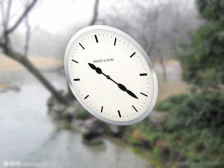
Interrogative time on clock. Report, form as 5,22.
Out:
10,22
